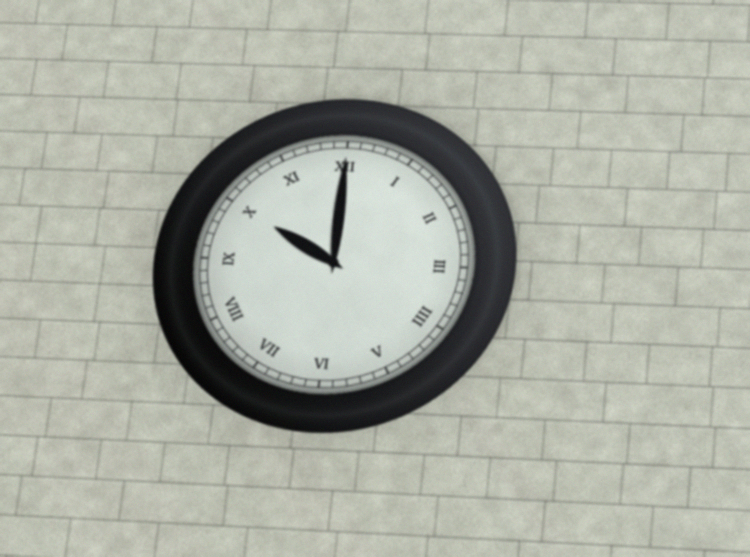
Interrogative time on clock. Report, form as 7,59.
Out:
10,00
